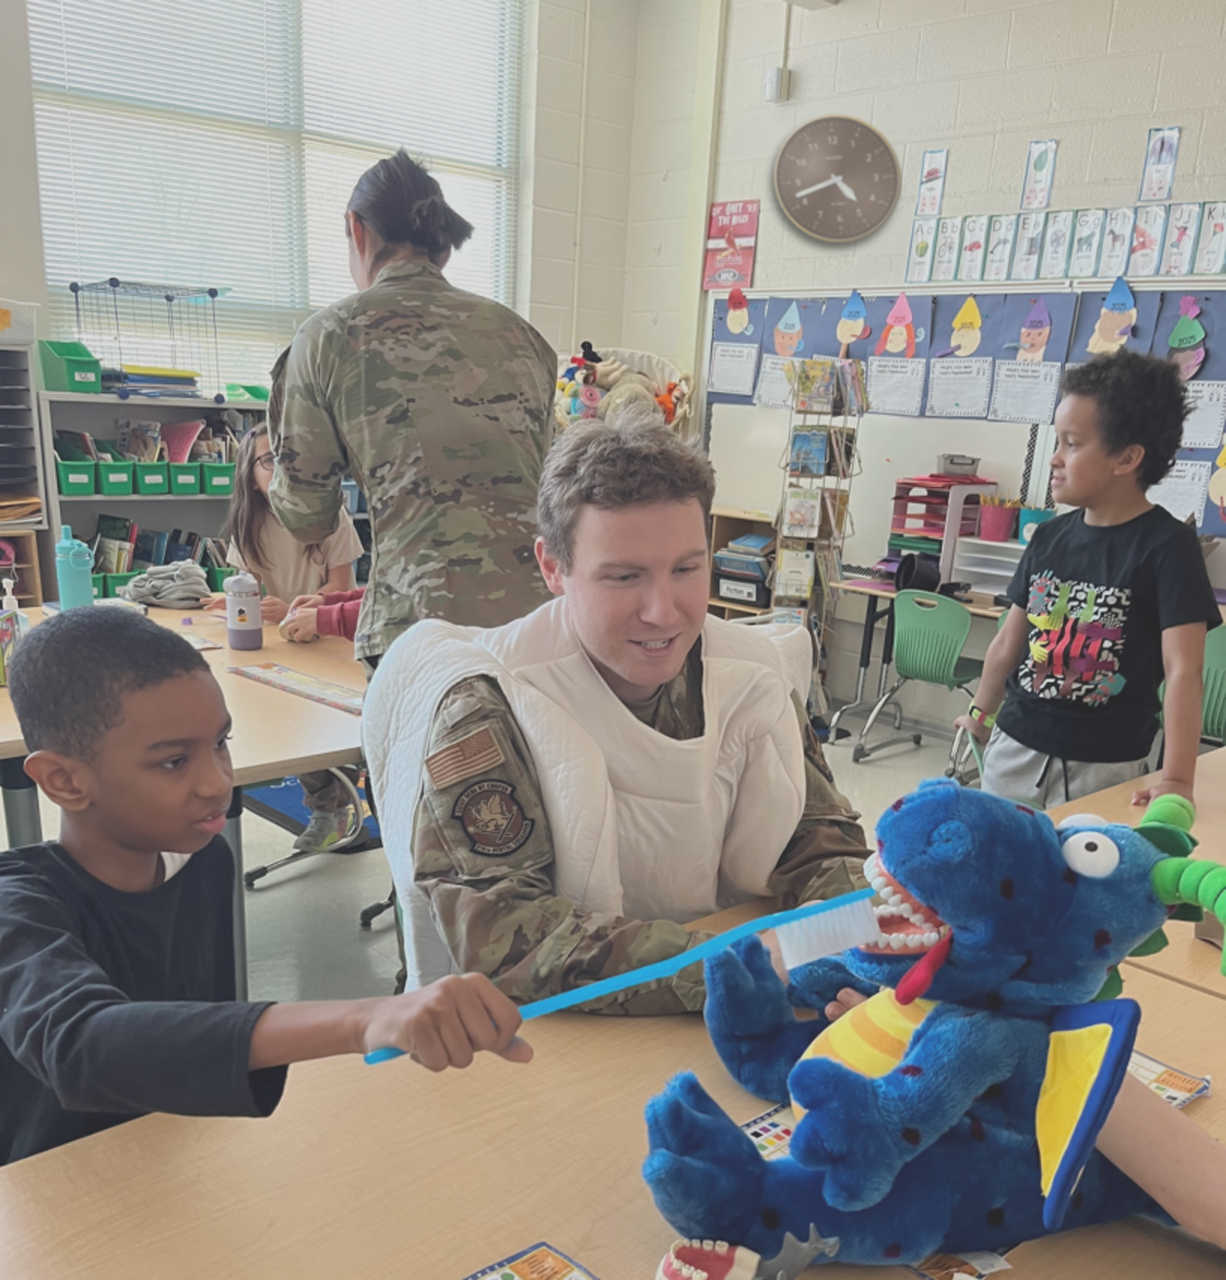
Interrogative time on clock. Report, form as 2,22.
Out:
4,42
